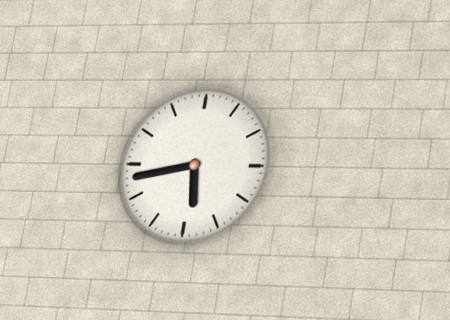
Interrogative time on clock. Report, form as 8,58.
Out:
5,43
